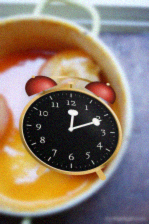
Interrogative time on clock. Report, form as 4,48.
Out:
12,11
